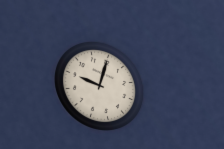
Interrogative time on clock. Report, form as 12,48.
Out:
9,00
